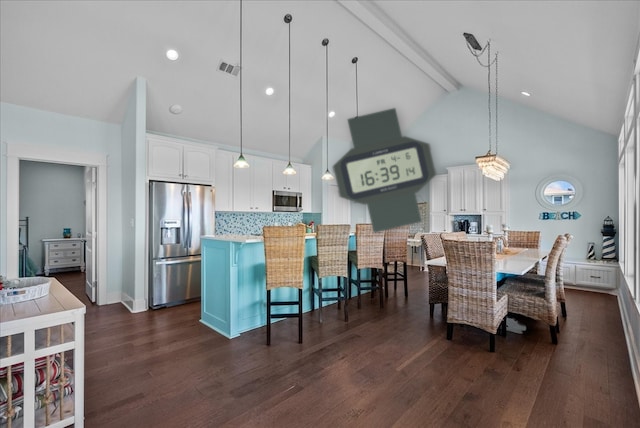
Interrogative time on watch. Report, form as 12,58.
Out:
16,39
